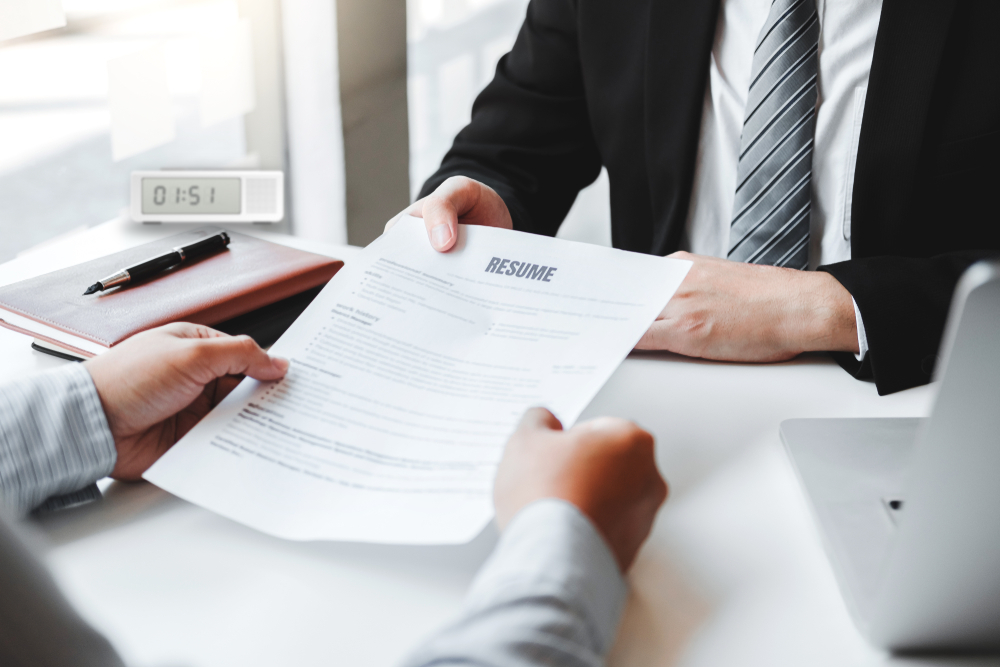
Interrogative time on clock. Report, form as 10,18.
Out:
1,51
